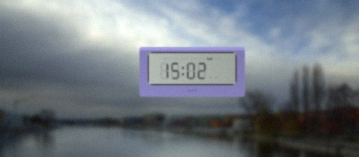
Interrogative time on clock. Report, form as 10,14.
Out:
15,02
